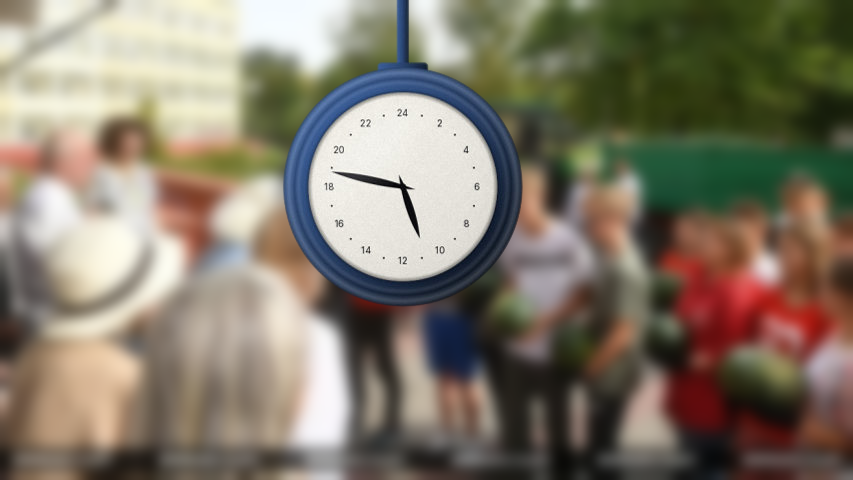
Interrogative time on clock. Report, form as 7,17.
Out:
10,47
